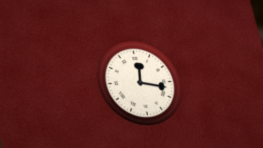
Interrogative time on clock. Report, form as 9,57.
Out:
12,17
